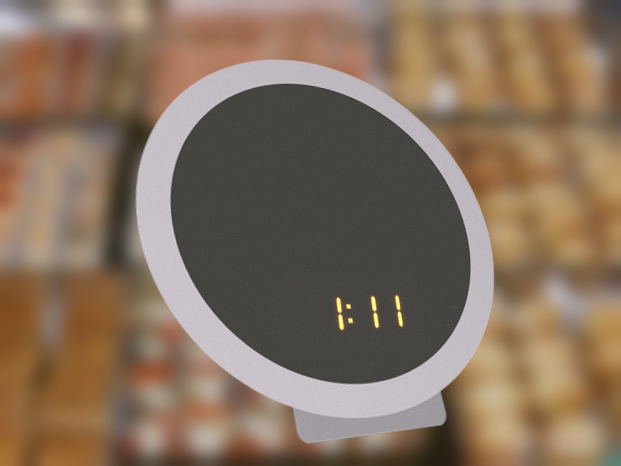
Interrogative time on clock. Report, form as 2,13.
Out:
1,11
